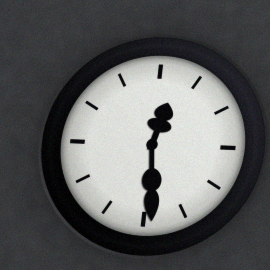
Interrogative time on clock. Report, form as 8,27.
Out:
12,29
